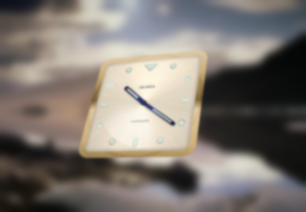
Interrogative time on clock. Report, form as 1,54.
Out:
10,21
